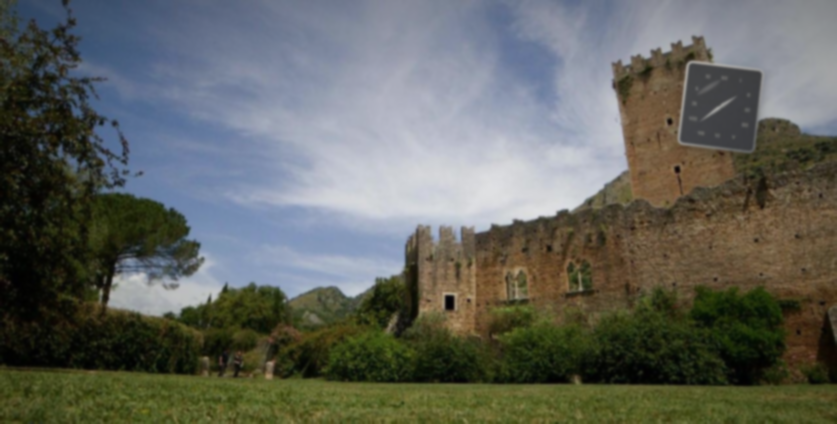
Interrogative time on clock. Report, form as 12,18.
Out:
1,38
